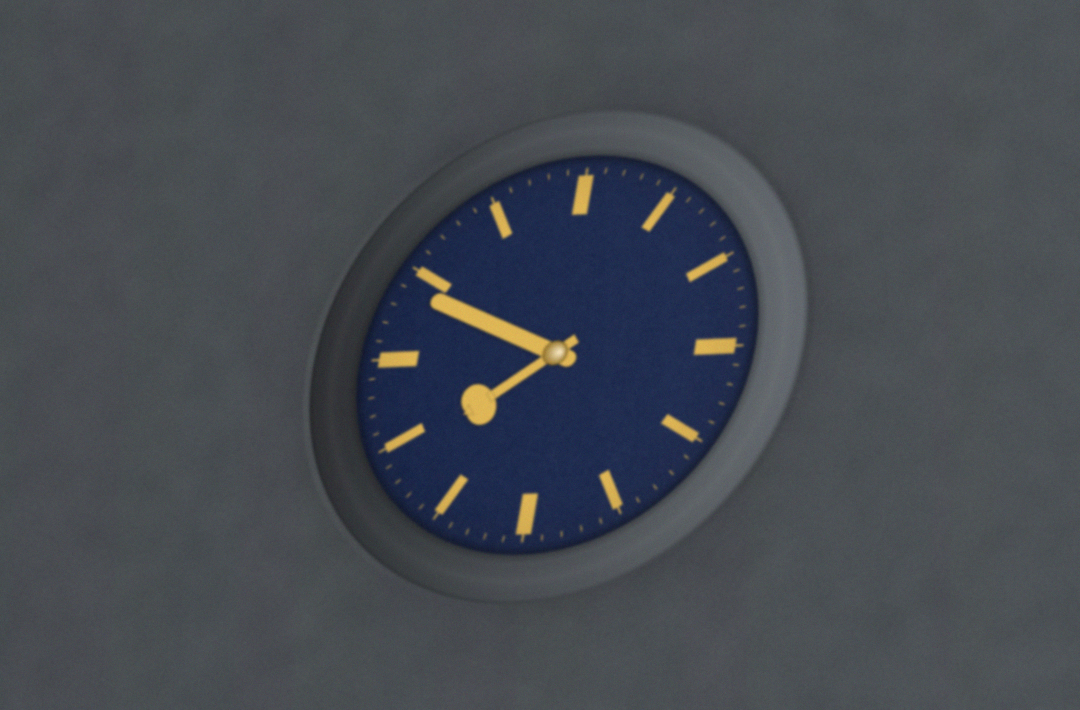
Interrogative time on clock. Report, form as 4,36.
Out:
7,49
